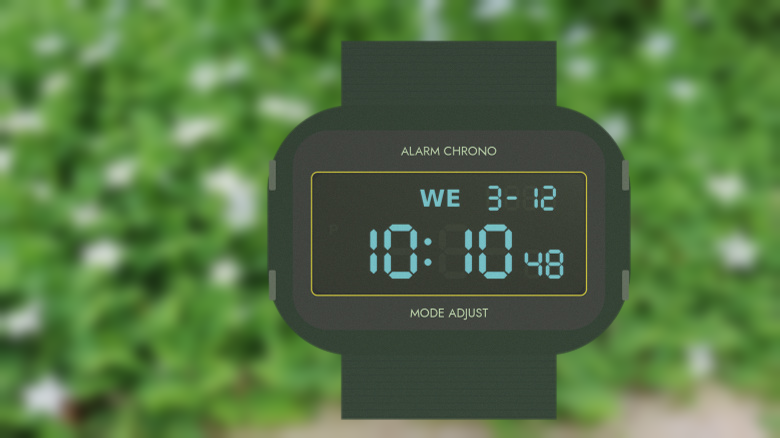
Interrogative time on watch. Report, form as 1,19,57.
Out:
10,10,48
